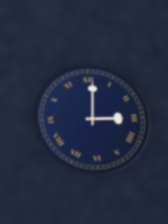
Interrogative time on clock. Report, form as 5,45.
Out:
3,01
